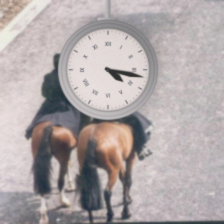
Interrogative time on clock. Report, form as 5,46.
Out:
4,17
